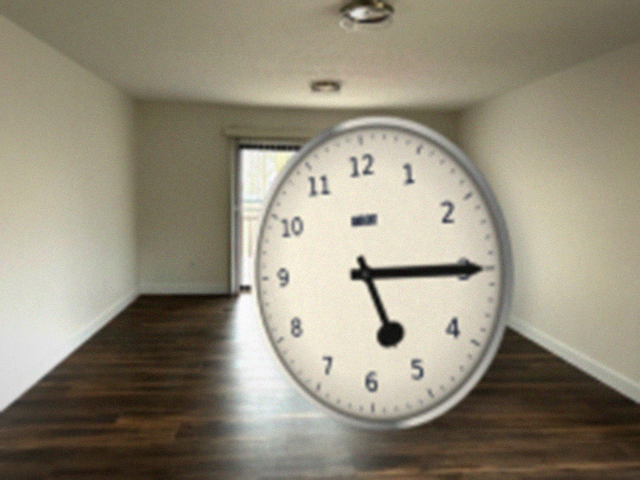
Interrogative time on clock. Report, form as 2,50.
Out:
5,15
